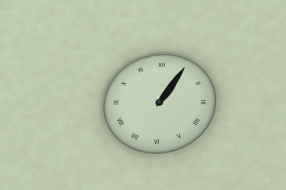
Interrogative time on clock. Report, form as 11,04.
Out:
1,05
